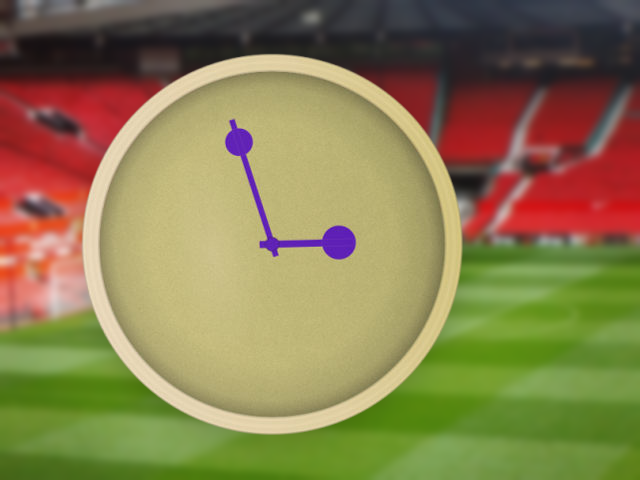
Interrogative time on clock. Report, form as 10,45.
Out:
2,57
